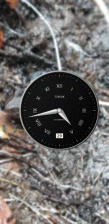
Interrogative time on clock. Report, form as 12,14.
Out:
4,43
